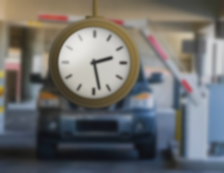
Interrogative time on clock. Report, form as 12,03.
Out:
2,28
